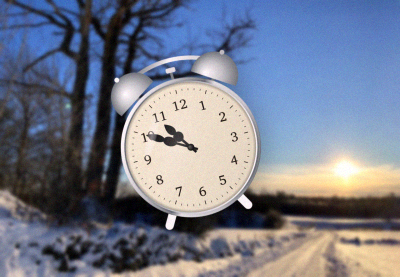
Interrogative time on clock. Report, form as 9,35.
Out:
10,50
